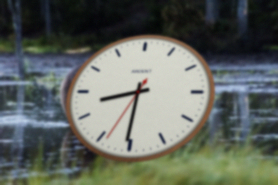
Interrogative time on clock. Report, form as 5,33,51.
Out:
8,30,34
